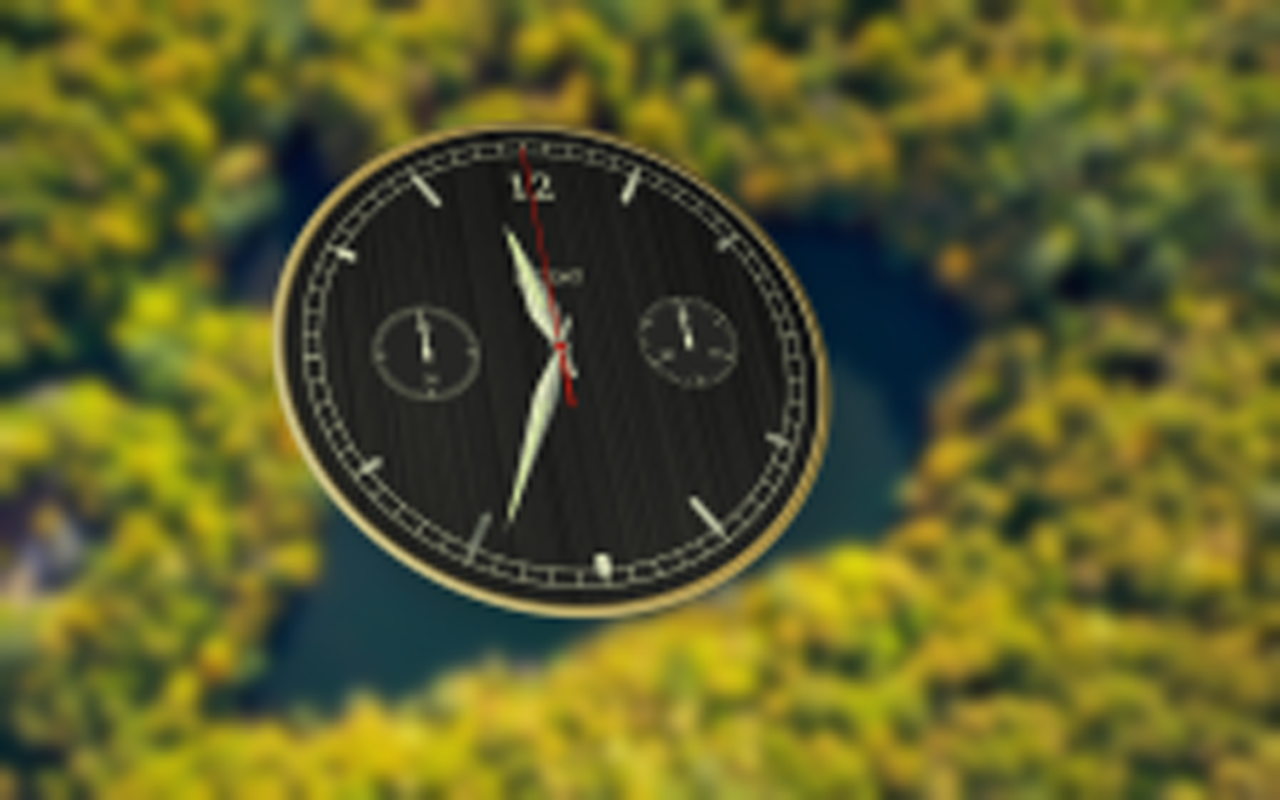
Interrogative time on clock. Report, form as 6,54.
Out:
11,34
